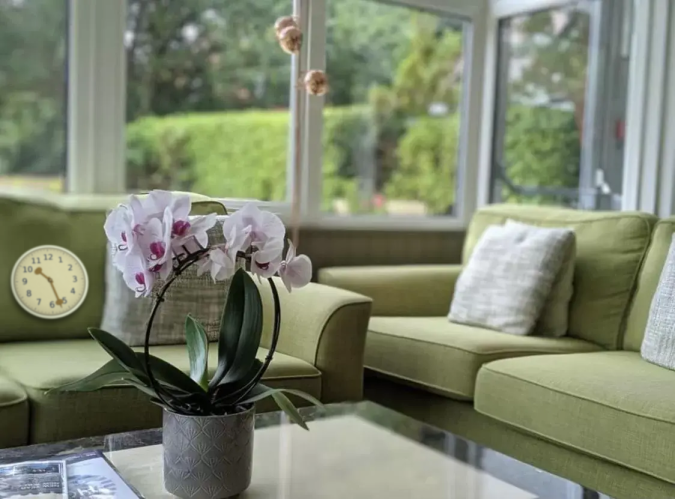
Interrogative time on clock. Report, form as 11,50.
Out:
10,27
